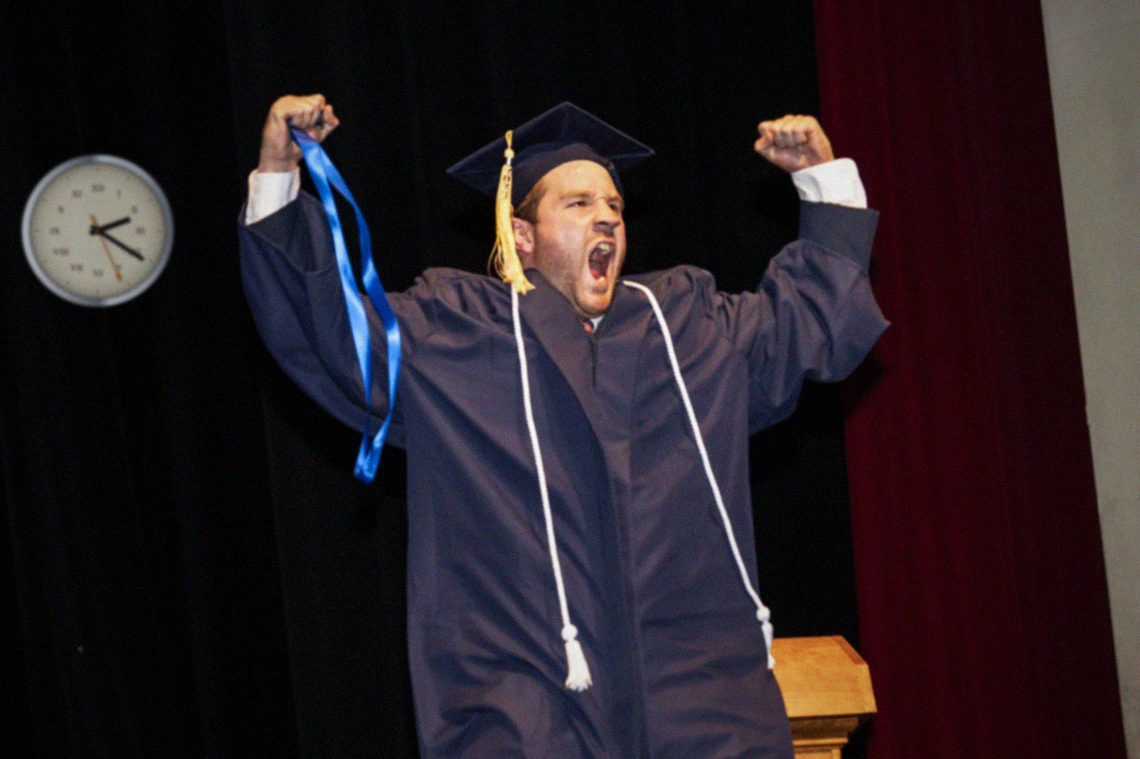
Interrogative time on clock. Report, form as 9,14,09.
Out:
2,20,26
